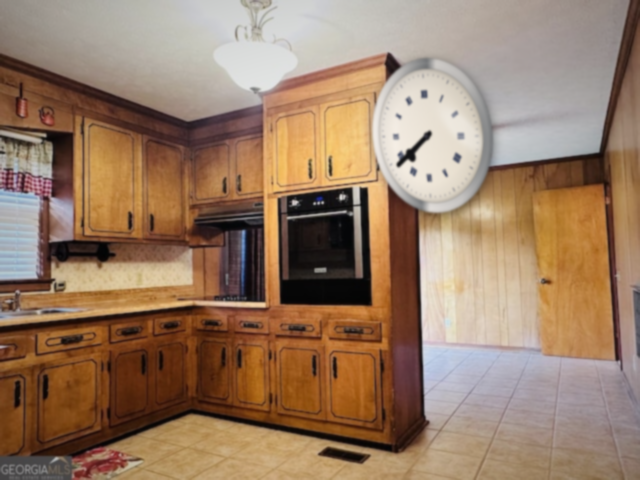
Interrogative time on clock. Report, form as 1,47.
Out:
7,39
